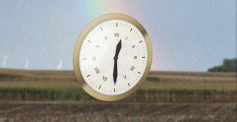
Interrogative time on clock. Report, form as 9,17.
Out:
12,30
